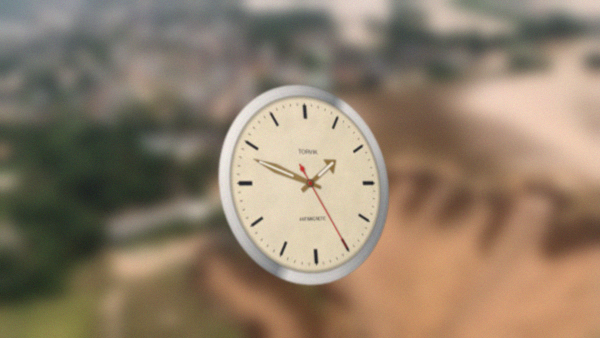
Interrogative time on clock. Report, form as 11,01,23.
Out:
1,48,25
